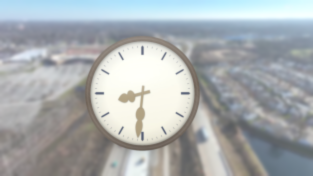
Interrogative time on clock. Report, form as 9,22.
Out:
8,31
